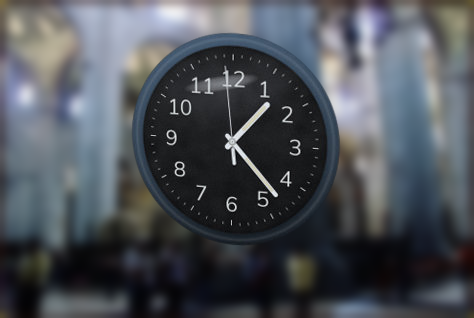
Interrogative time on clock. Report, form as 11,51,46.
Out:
1,22,59
